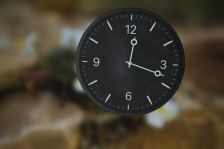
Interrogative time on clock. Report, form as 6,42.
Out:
12,18
